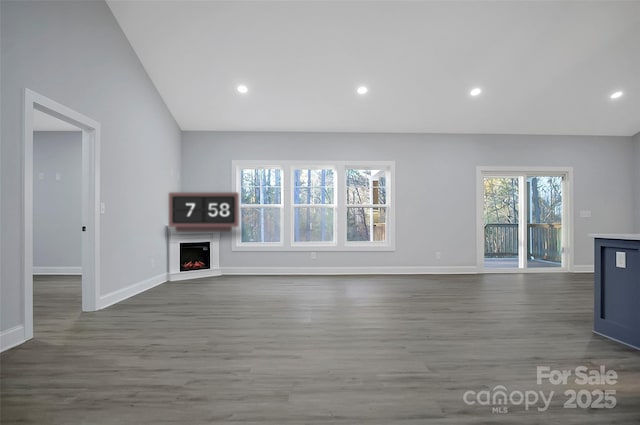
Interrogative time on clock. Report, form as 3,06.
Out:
7,58
